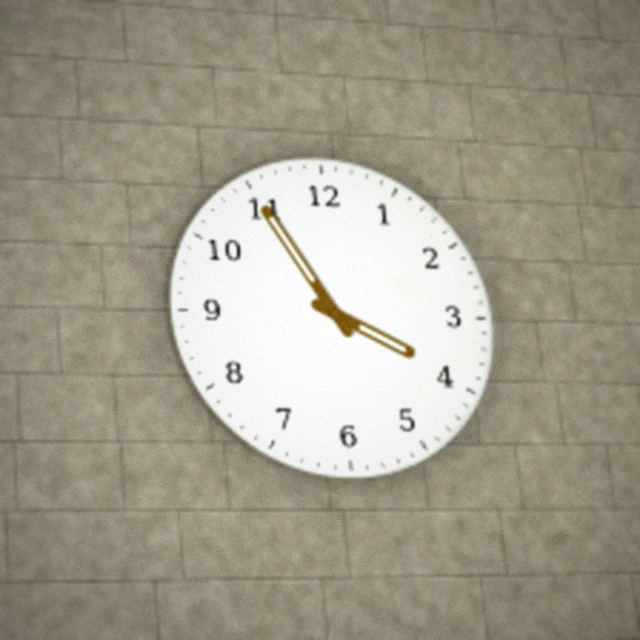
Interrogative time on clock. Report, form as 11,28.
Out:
3,55
